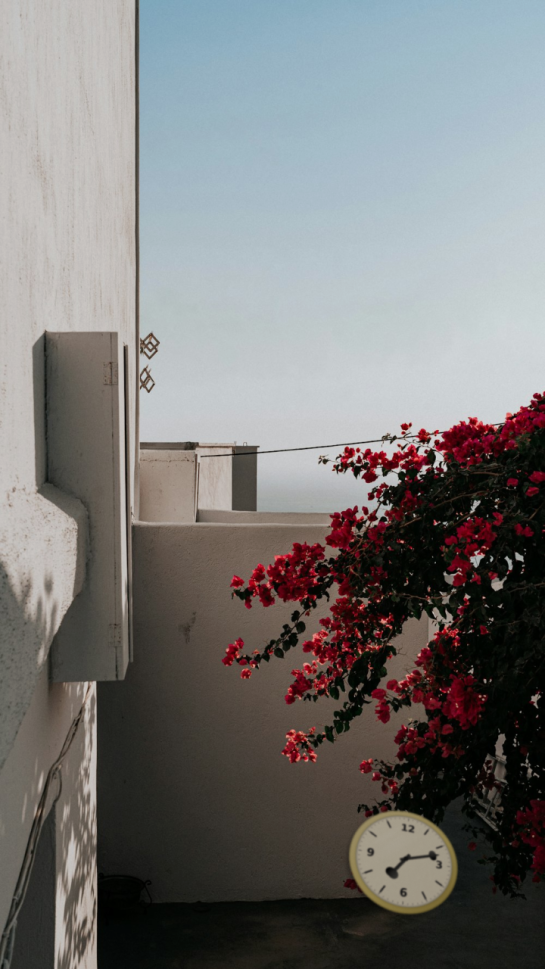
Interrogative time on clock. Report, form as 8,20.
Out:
7,12
